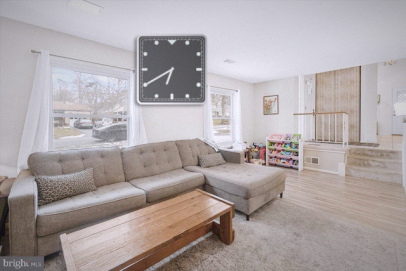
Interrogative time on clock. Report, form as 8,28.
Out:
6,40
